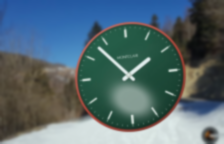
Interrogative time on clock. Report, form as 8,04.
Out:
1,53
